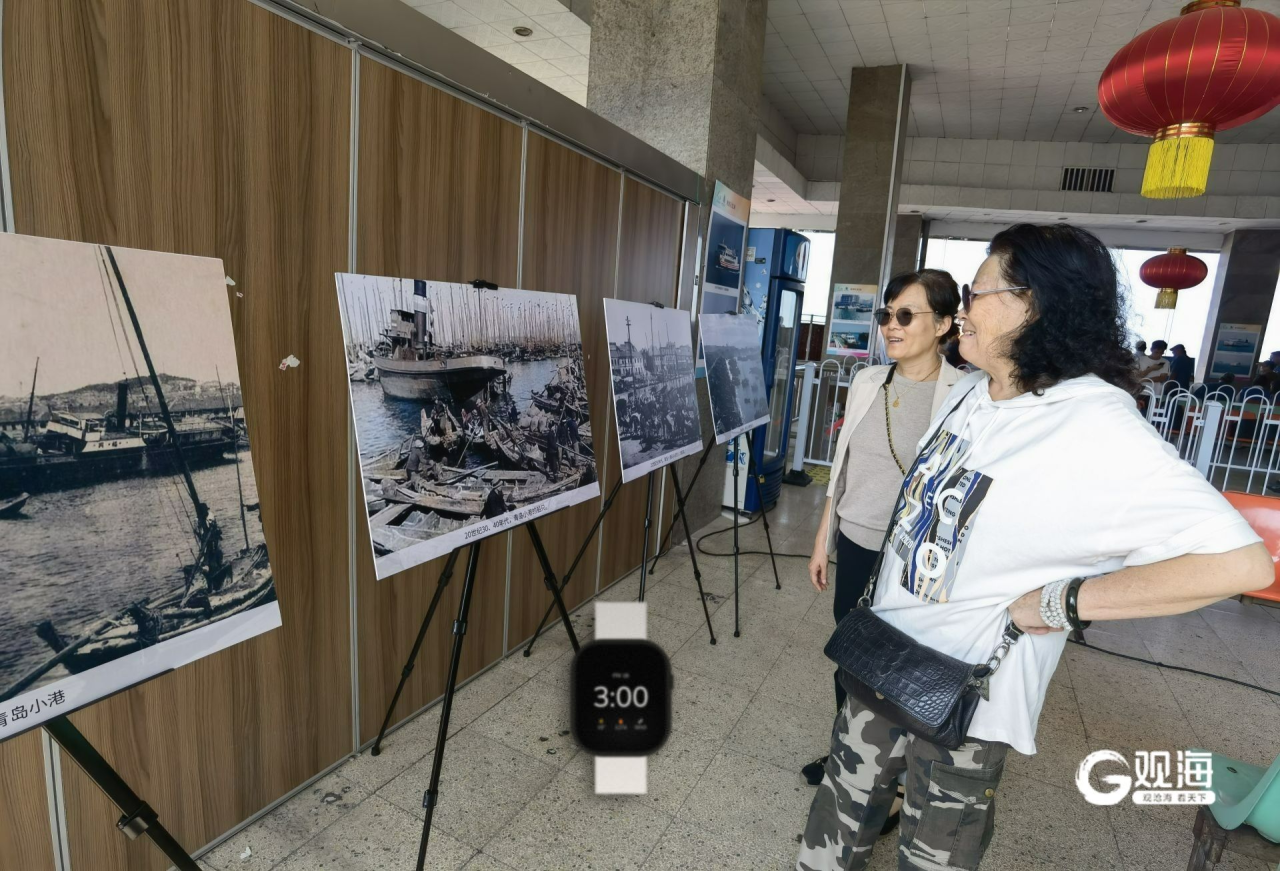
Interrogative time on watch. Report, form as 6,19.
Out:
3,00
